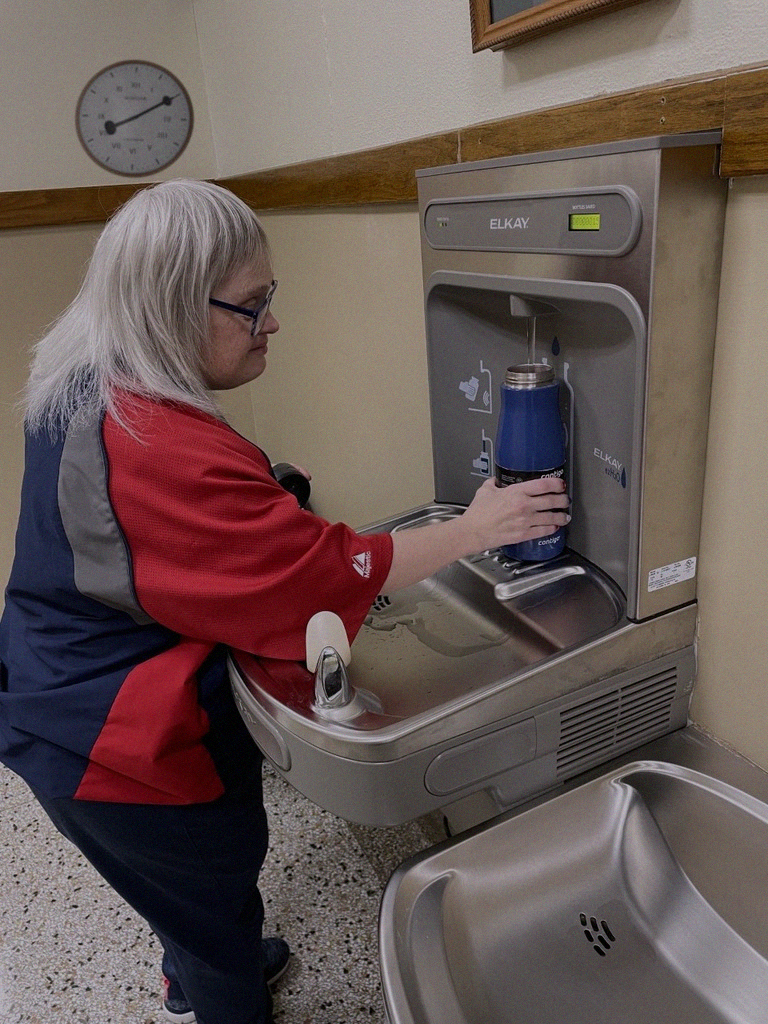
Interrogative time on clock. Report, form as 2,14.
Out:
8,10
